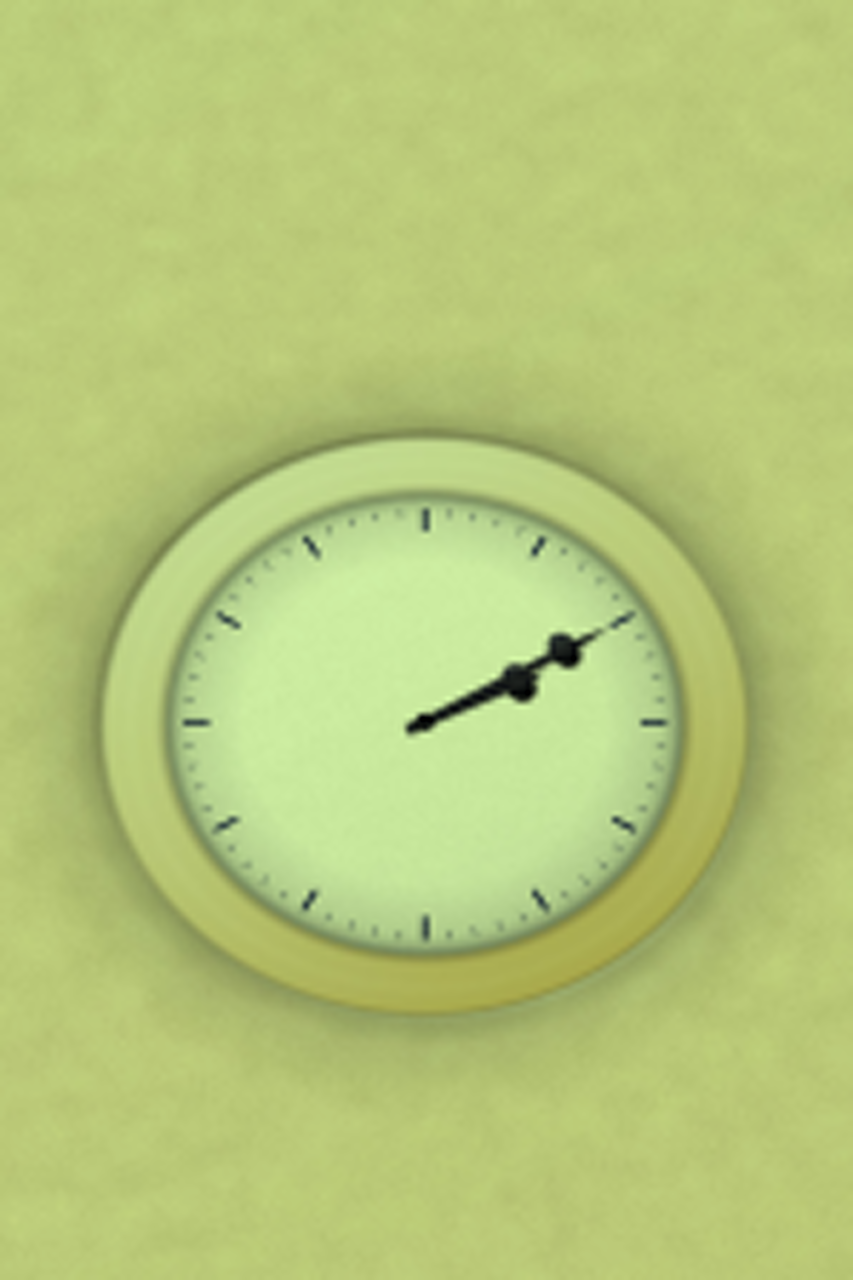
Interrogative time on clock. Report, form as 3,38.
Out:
2,10
